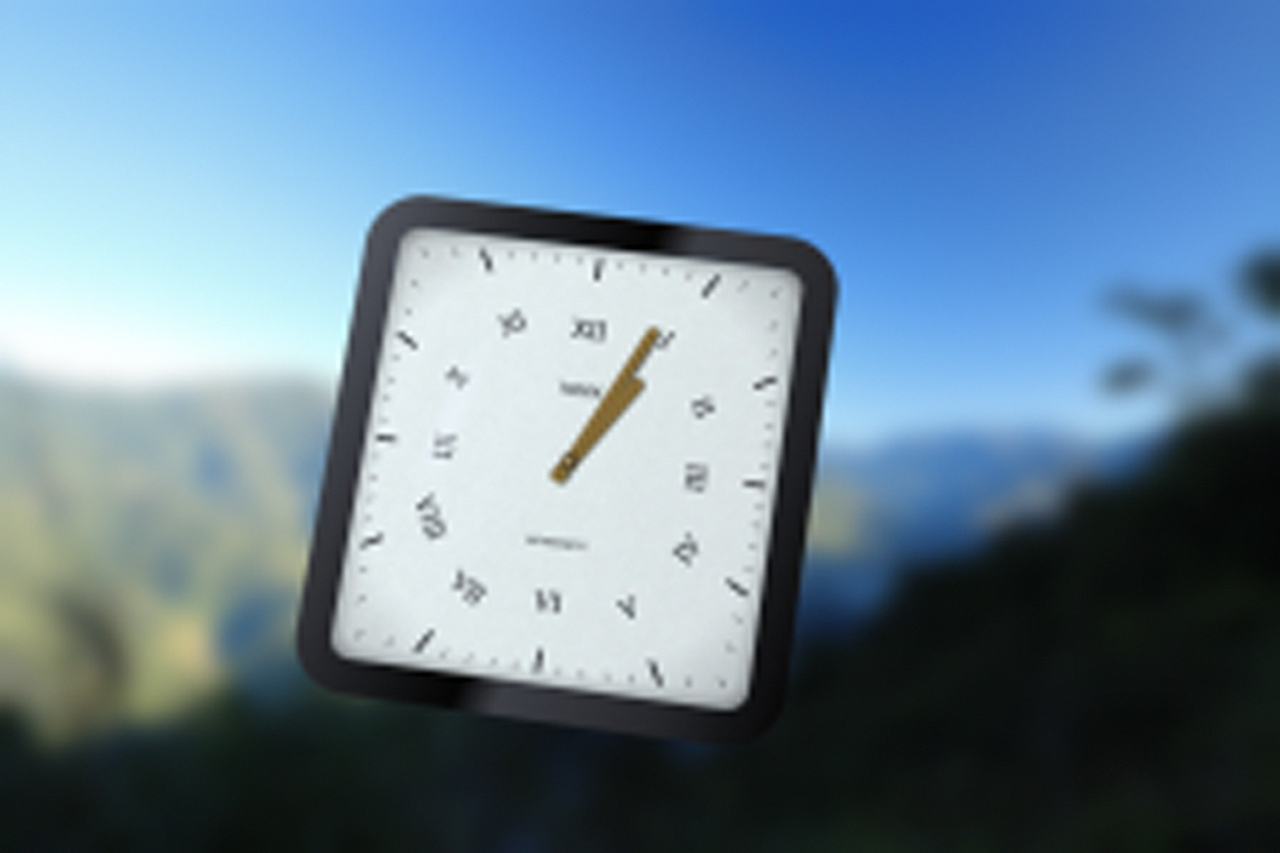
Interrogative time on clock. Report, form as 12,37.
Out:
1,04
